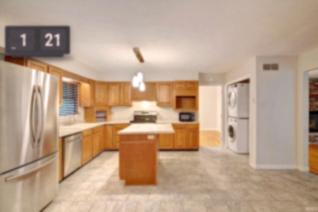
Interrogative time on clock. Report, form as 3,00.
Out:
1,21
